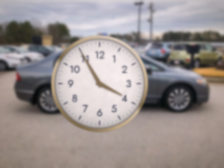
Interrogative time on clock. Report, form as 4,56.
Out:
3,55
